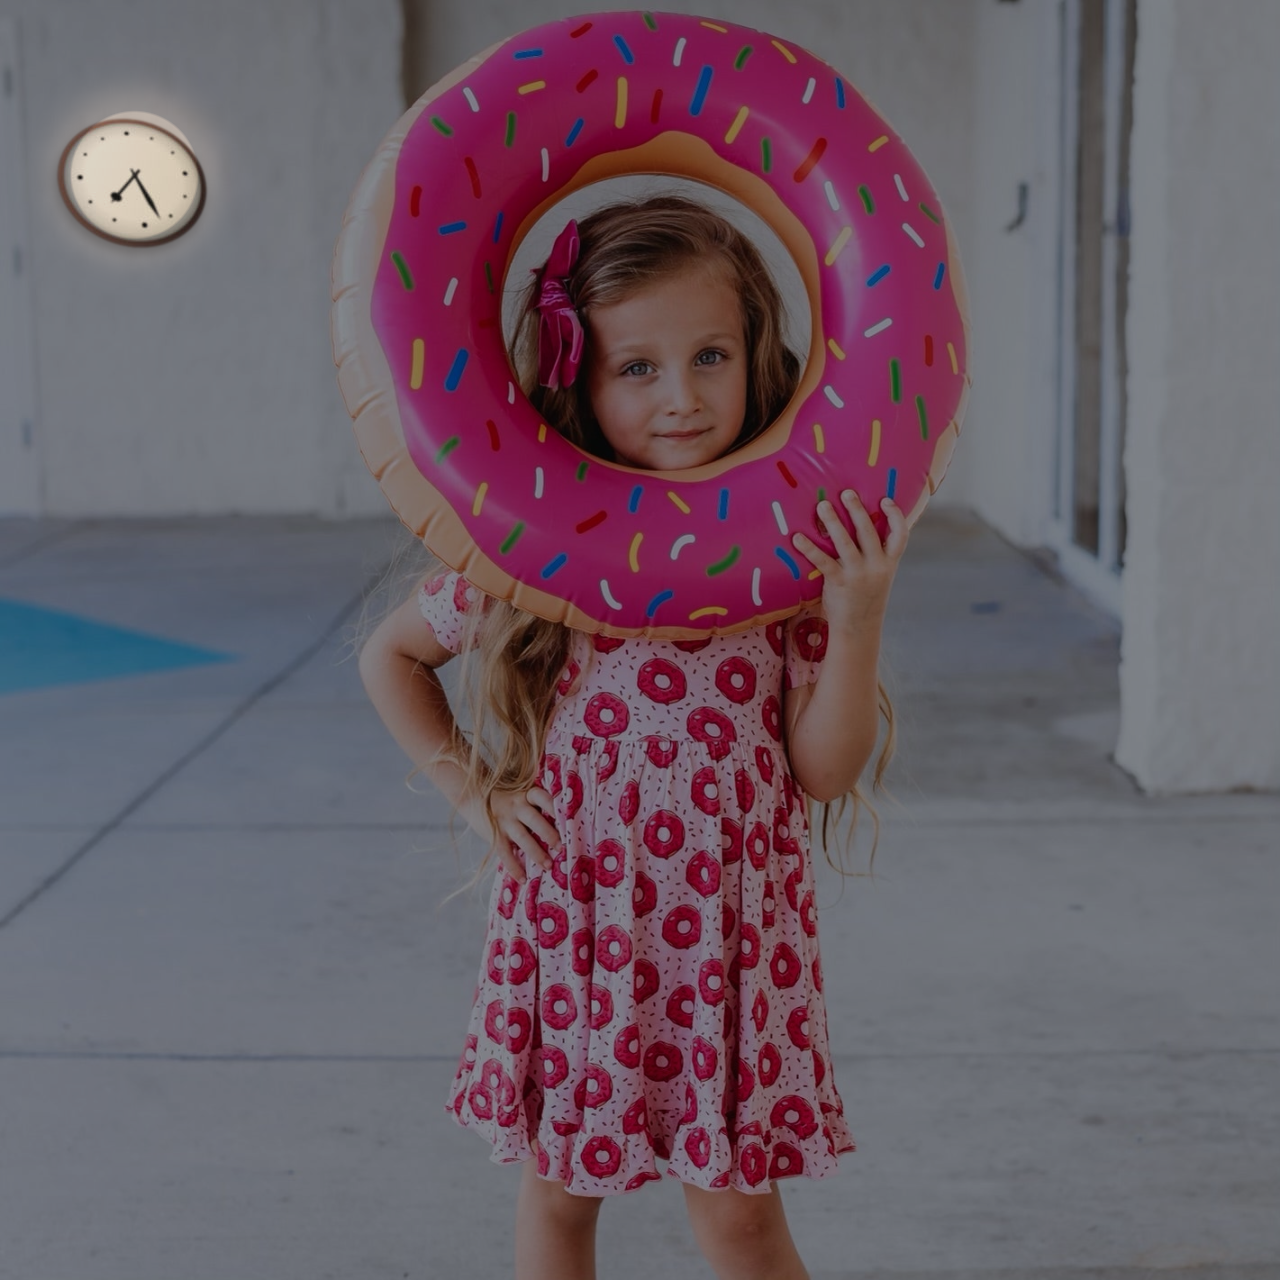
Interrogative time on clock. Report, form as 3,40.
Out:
7,27
